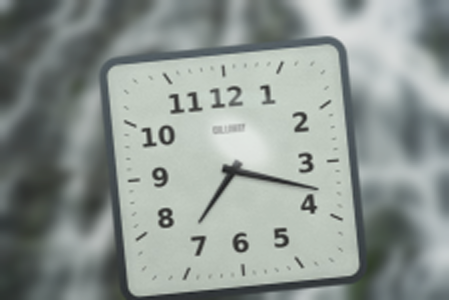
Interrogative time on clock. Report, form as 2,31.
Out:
7,18
